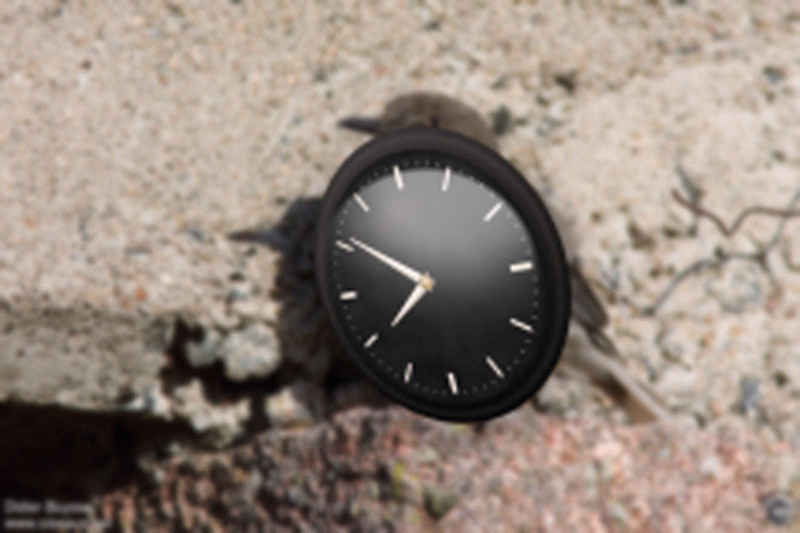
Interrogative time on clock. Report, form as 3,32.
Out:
7,51
